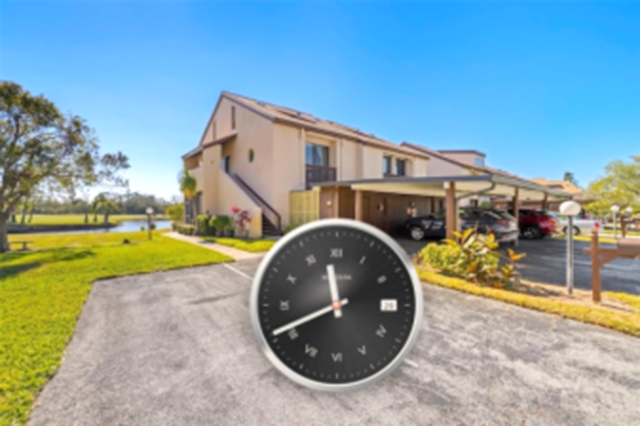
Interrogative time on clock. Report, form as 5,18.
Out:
11,41
